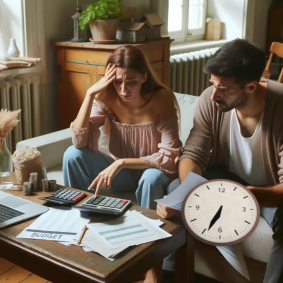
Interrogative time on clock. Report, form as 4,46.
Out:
6,34
